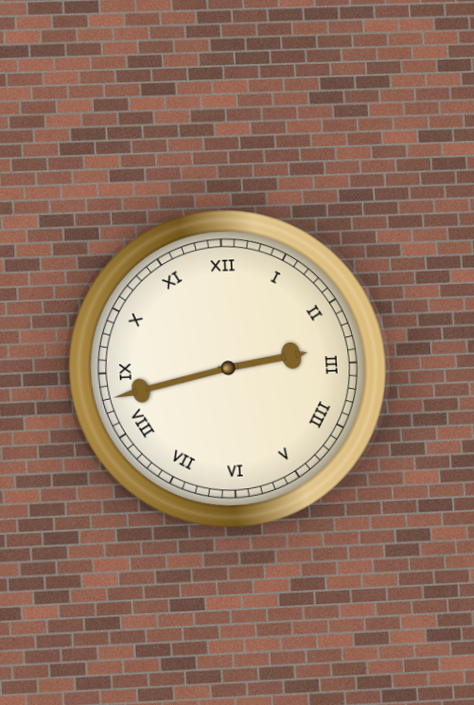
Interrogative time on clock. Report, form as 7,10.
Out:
2,43
